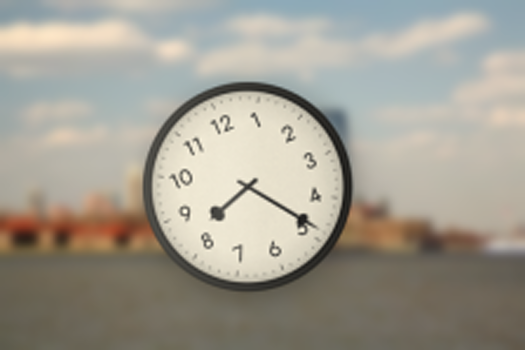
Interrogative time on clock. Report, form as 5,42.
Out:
8,24
